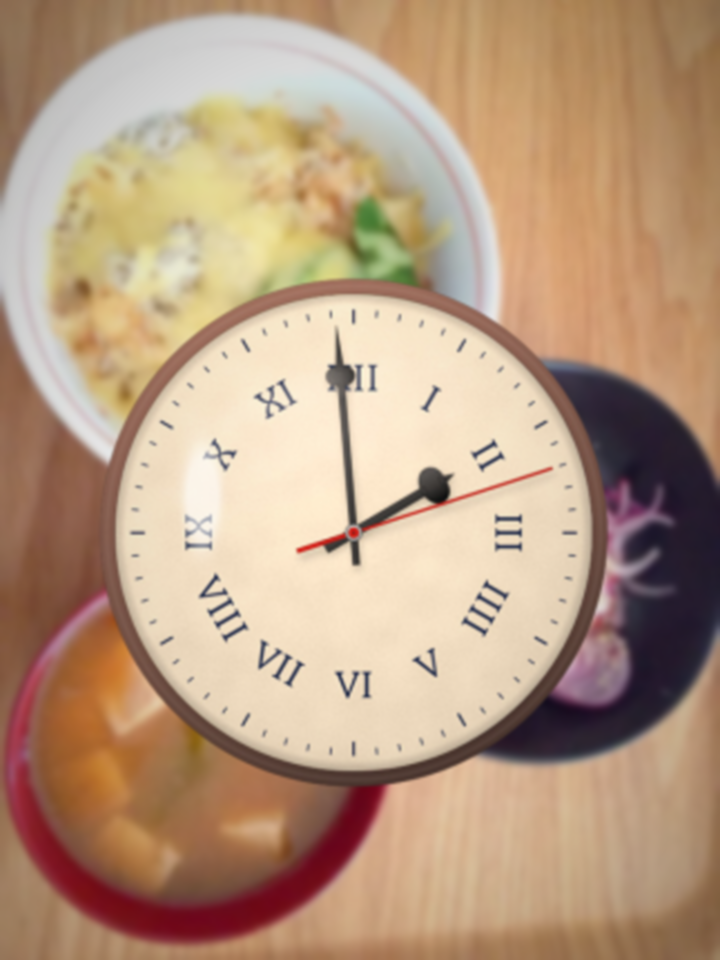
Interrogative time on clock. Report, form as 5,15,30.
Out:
1,59,12
